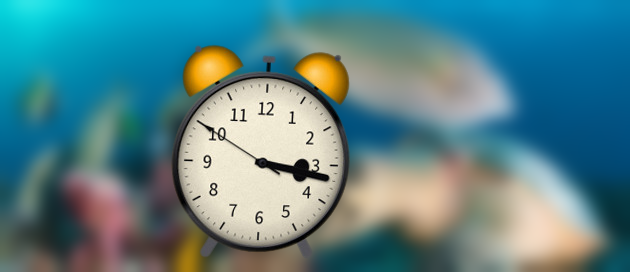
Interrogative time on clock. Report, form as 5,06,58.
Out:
3,16,50
